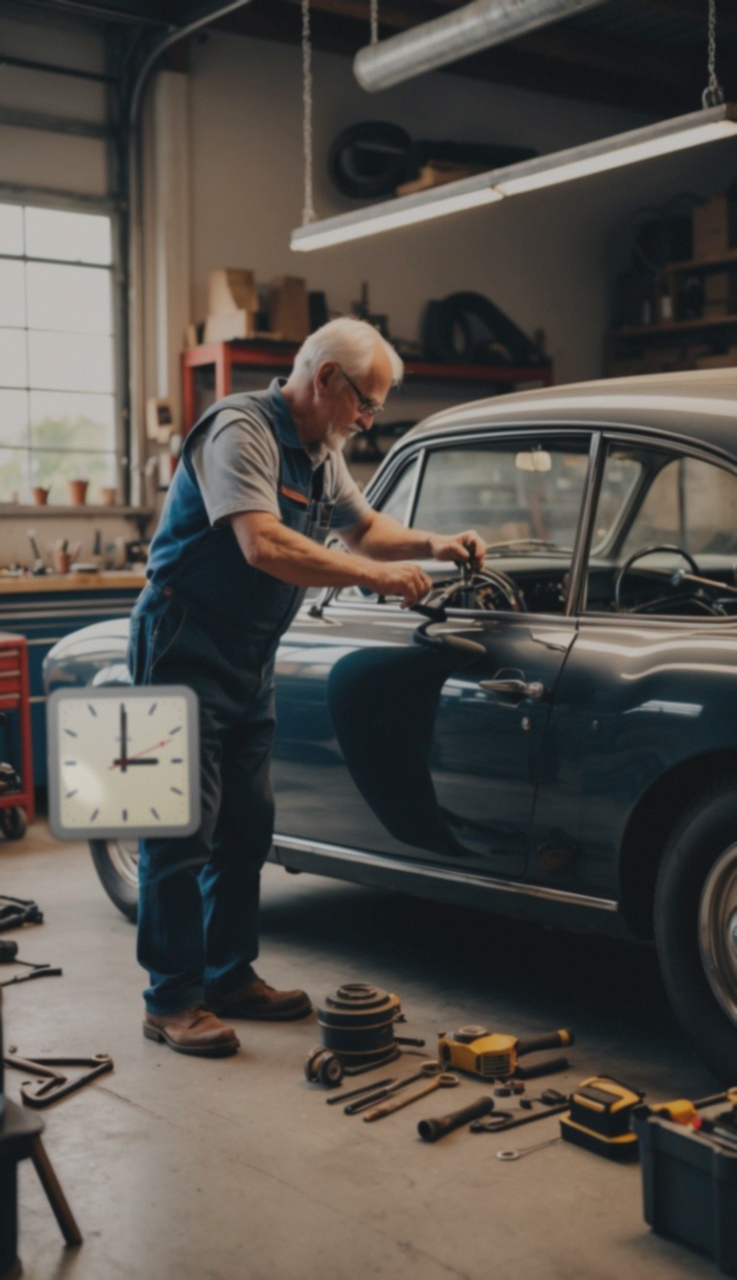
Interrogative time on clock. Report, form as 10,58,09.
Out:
3,00,11
